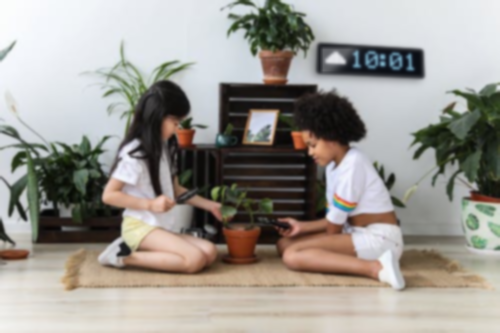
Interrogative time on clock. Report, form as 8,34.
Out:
10,01
